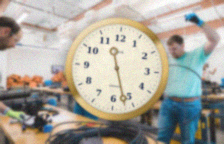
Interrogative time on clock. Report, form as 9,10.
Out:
11,27
